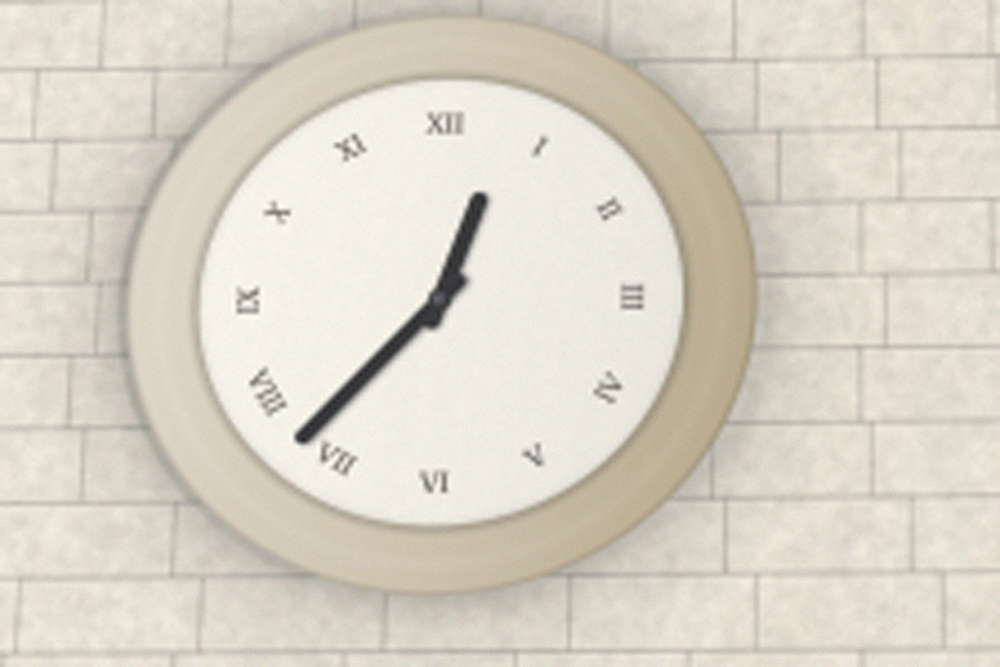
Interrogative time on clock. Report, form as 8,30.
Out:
12,37
